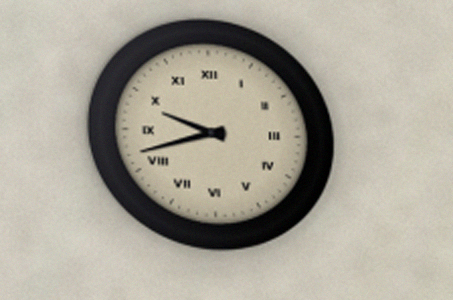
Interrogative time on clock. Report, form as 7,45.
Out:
9,42
